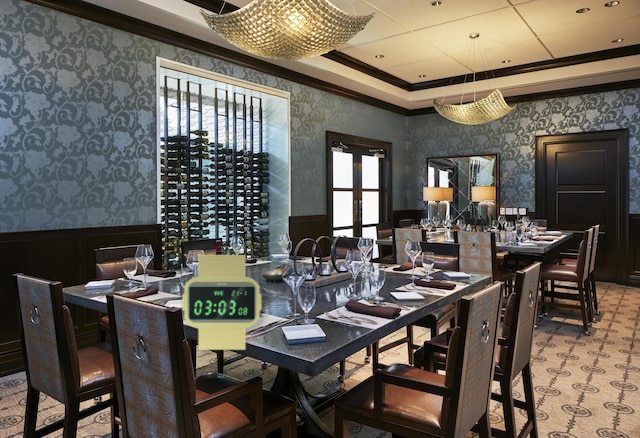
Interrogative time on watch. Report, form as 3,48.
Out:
3,03
